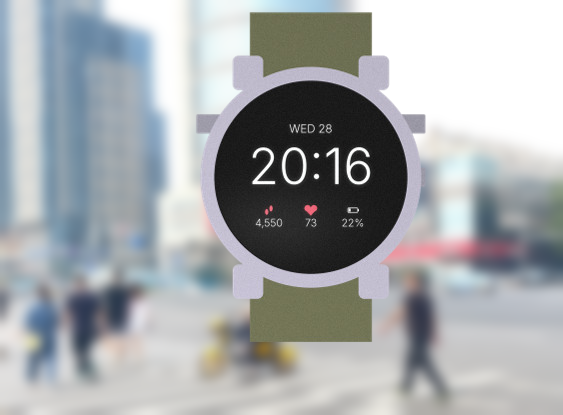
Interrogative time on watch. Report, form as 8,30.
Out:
20,16
